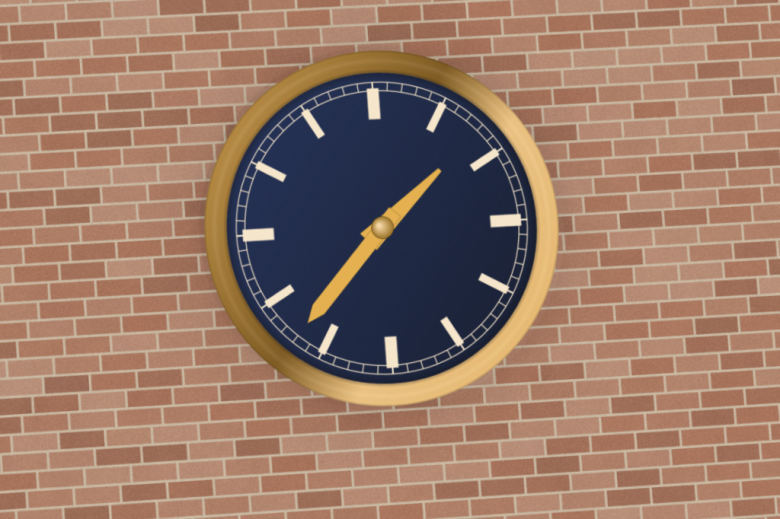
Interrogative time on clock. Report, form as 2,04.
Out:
1,37
